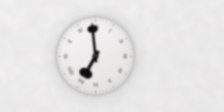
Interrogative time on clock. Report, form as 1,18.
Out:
6,59
